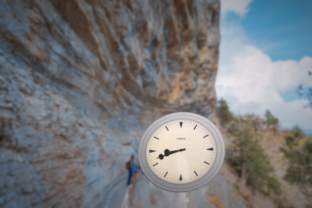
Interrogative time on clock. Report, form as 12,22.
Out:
8,42
